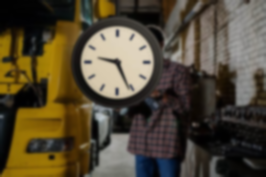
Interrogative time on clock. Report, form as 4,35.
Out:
9,26
